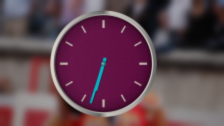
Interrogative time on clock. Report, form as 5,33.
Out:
6,33
